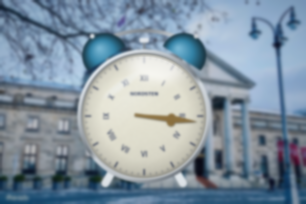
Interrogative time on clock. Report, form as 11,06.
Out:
3,16
